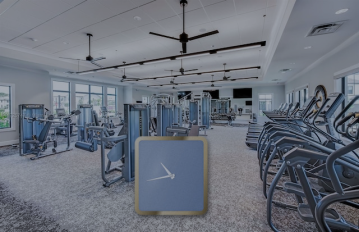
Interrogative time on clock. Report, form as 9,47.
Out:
10,43
